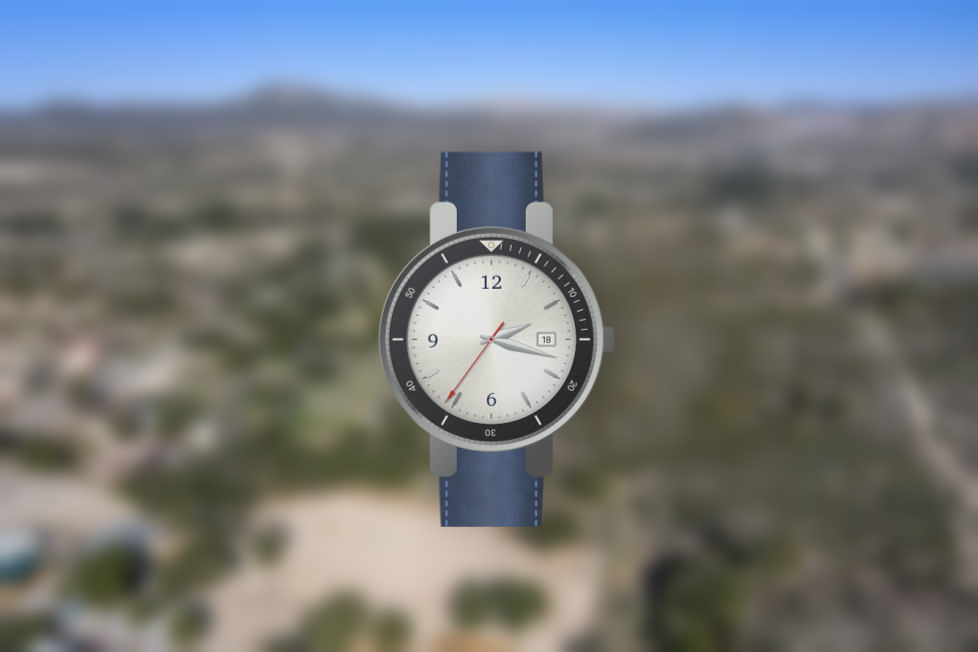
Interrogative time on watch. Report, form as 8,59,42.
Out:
2,17,36
